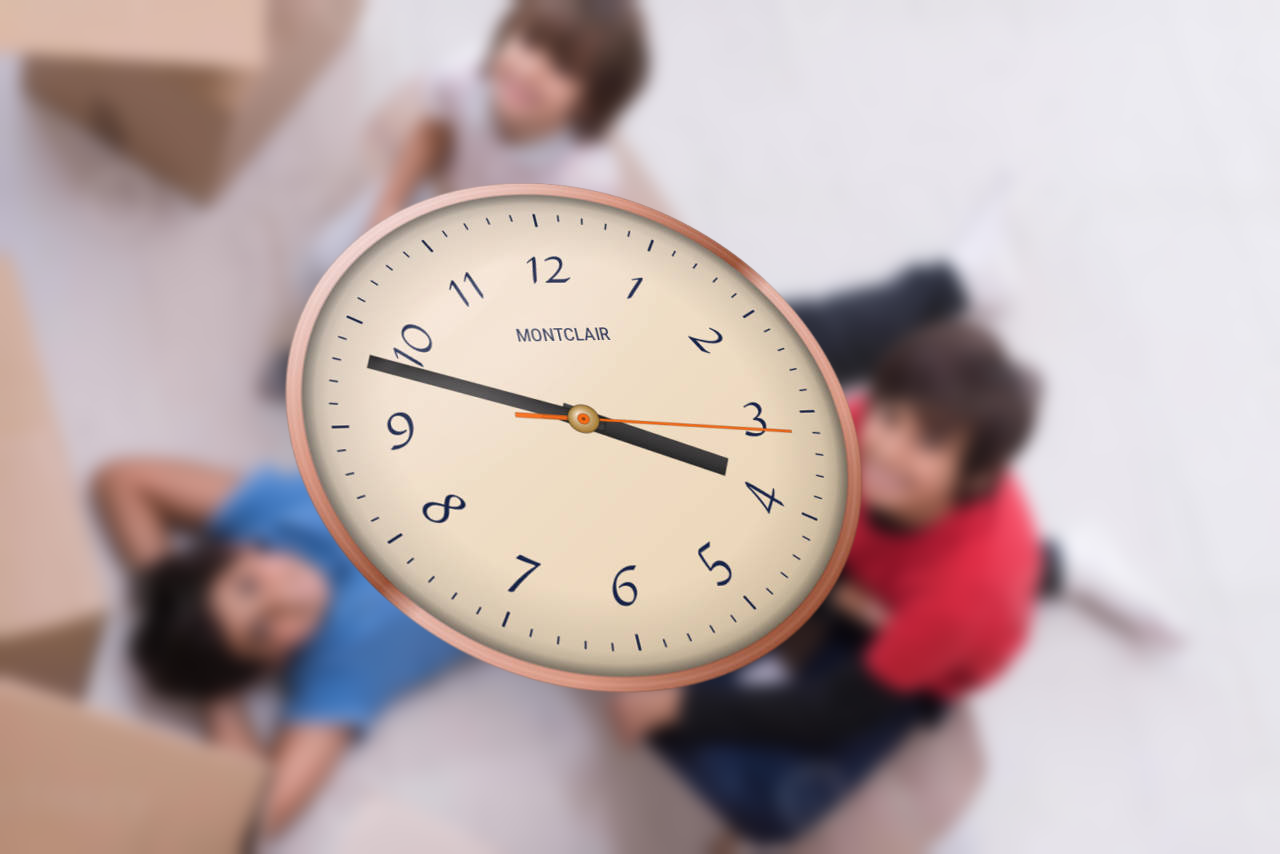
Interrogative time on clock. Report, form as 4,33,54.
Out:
3,48,16
